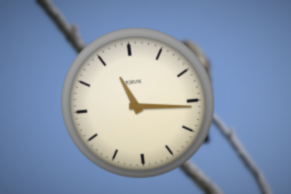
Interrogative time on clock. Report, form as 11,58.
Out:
11,16
